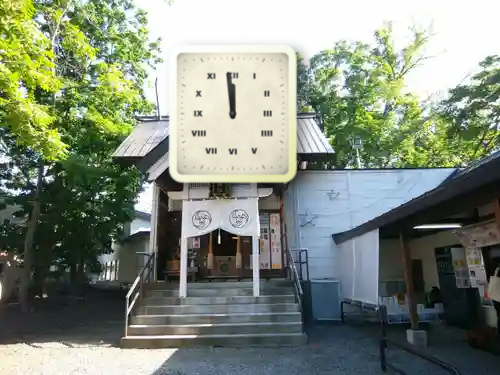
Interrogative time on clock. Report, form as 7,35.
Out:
11,59
